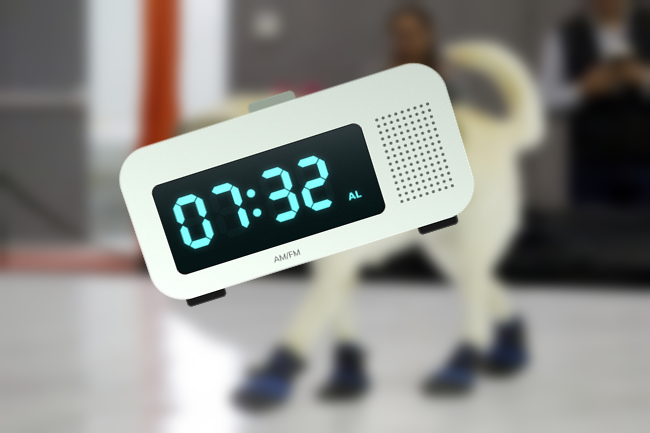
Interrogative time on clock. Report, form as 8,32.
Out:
7,32
